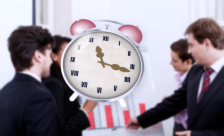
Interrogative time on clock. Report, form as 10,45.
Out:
11,17
